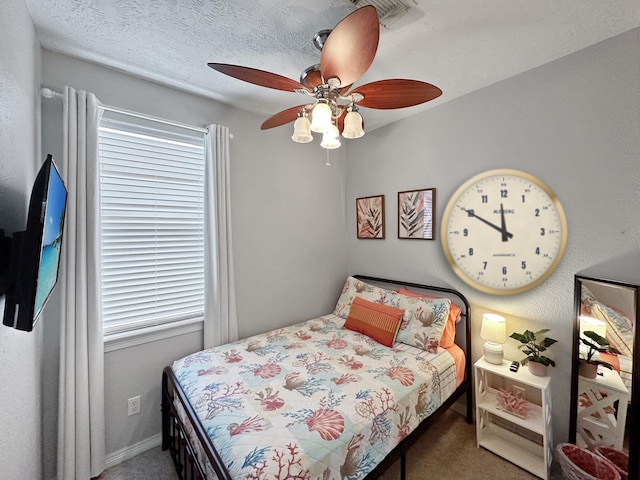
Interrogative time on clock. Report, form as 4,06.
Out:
11,50
